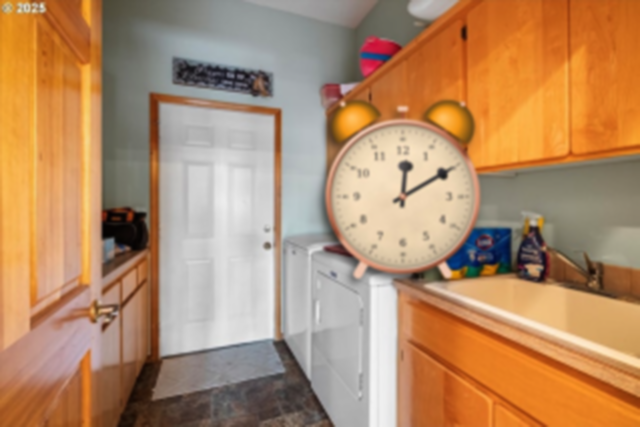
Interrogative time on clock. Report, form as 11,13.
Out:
12,10
